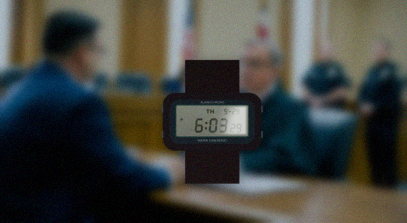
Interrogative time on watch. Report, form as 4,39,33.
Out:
6,03,29
